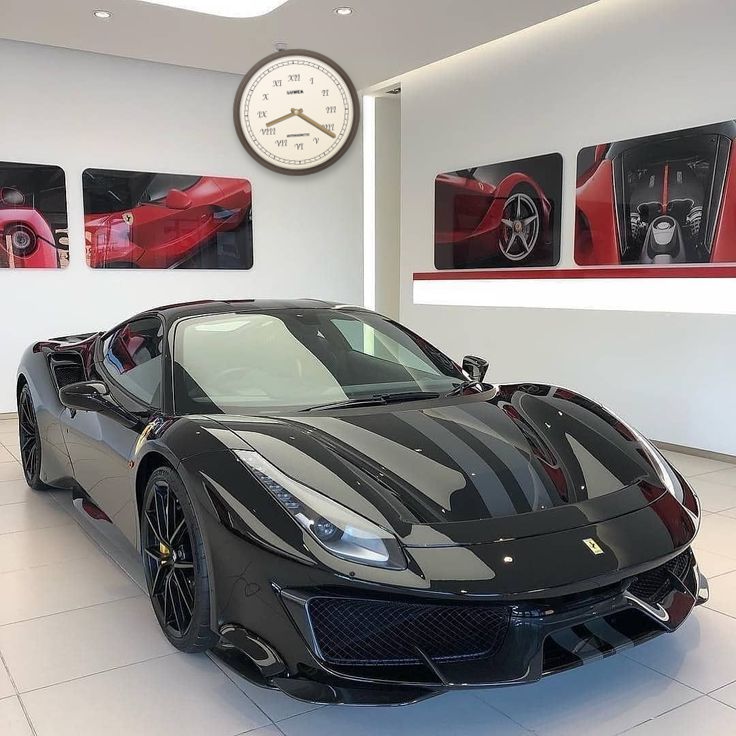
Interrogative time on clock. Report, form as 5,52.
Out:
8,21
